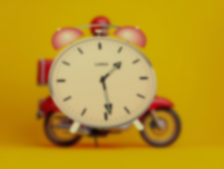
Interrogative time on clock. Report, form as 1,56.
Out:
1,29
